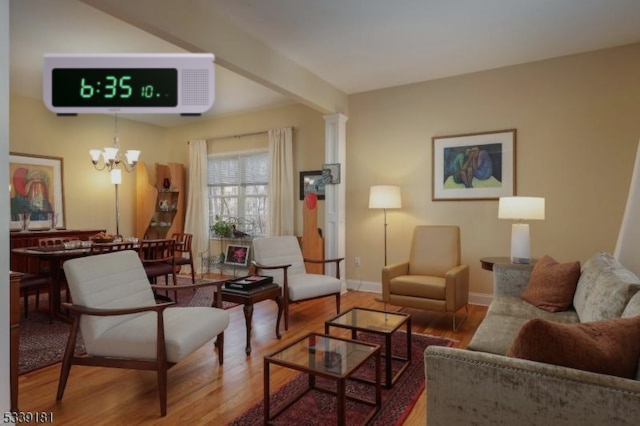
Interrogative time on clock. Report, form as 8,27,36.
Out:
6,35,10
